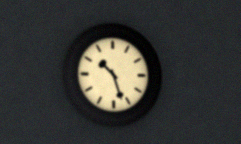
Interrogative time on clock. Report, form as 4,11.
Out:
10,27
